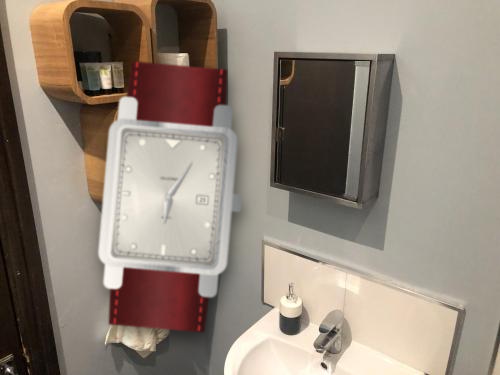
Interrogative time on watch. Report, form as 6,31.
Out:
6,05
